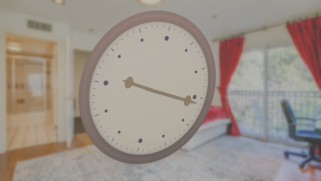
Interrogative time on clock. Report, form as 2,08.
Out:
9,16
